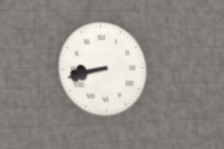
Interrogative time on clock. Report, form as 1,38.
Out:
8,43
